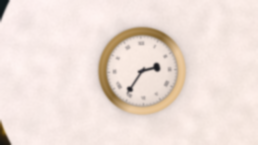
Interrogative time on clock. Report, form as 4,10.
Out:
2,36
